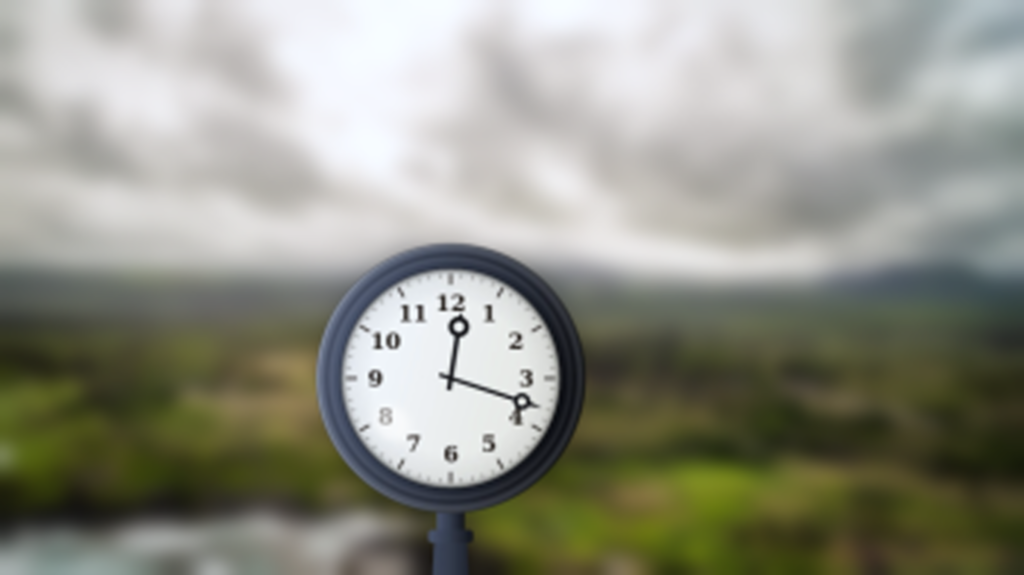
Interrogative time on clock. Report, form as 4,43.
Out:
12,18
